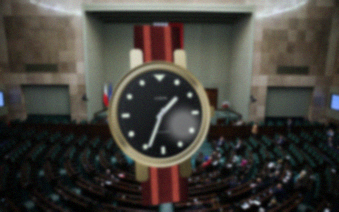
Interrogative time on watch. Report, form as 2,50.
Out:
1,34
